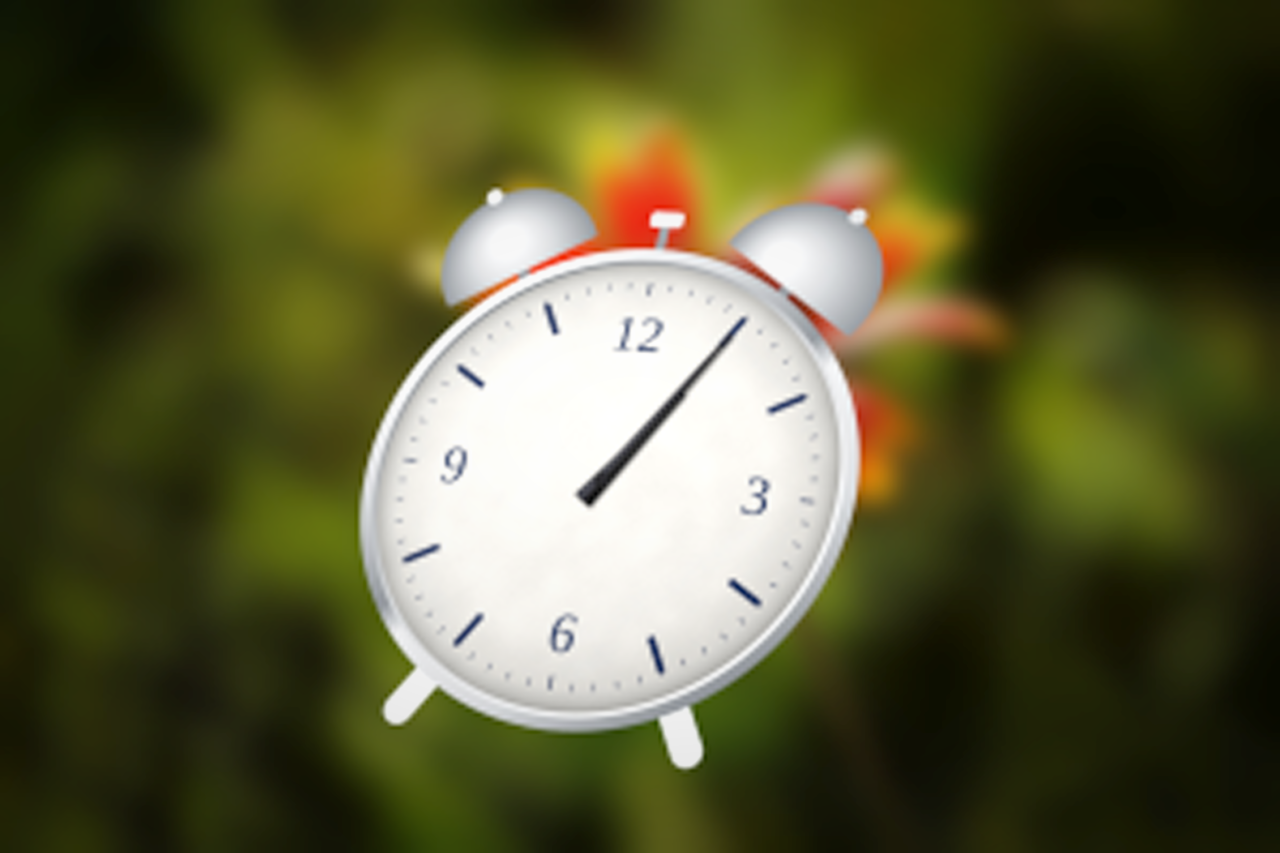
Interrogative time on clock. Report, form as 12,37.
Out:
1,05
